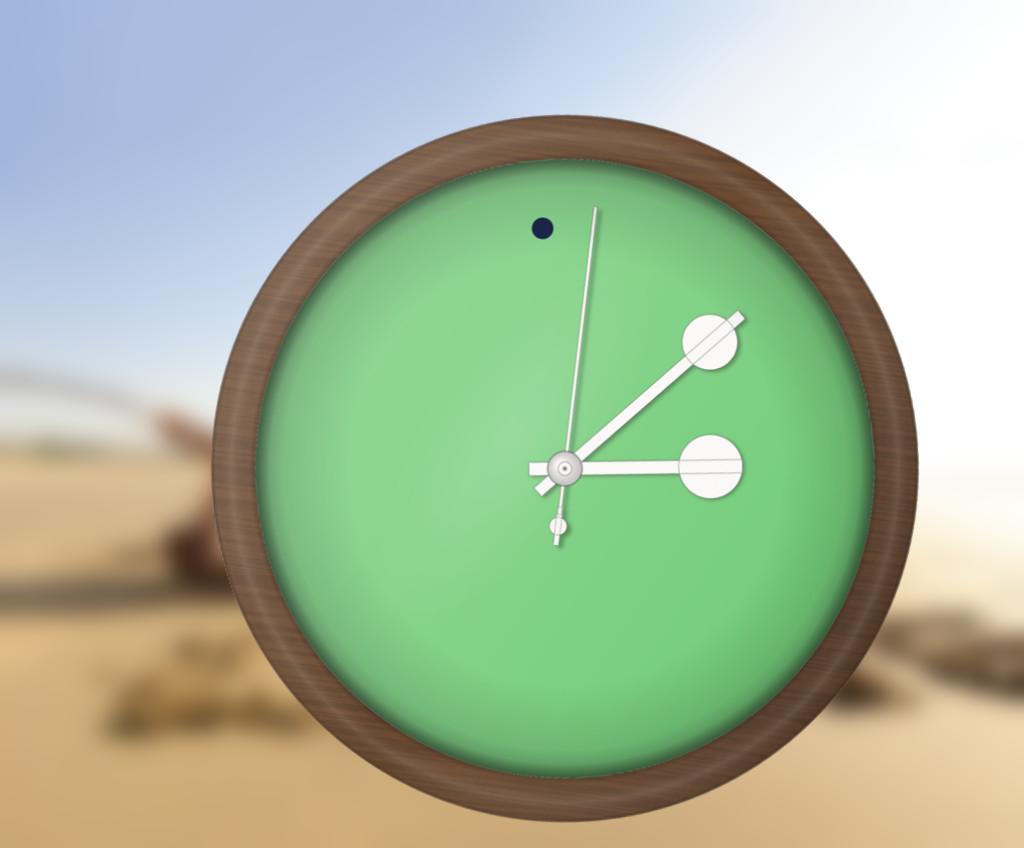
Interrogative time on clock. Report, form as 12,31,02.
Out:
3,09,02
